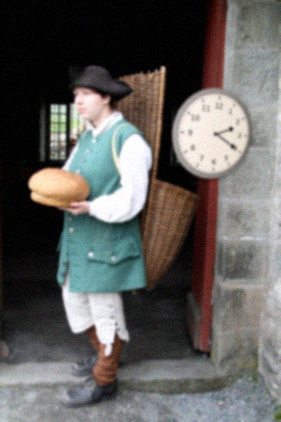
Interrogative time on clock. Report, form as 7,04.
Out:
2,20
